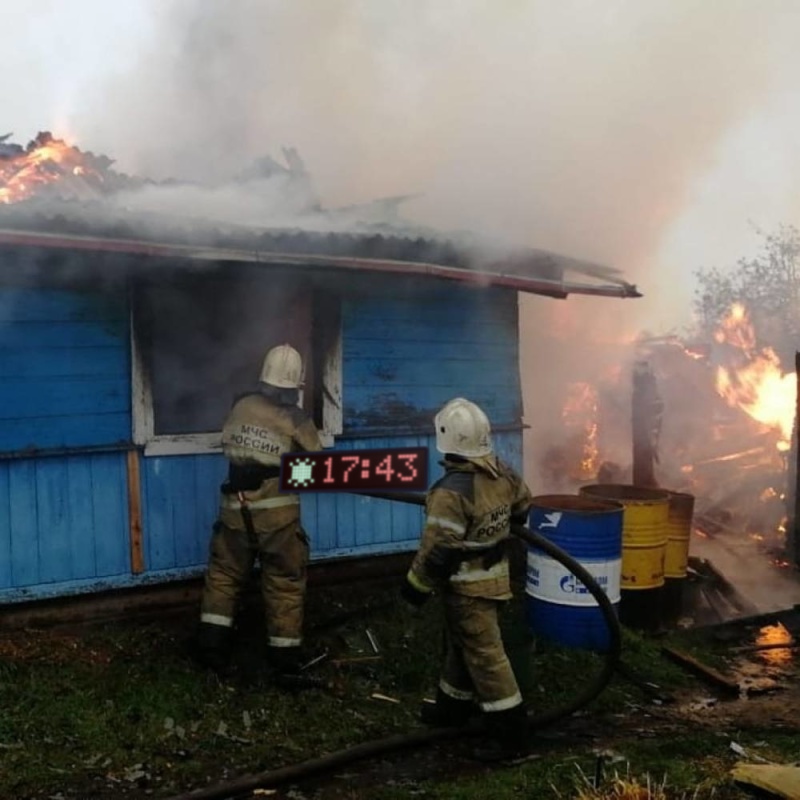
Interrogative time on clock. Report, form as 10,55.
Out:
17,43
